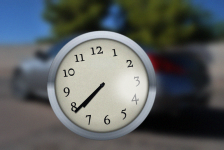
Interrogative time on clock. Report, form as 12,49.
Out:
7,39
